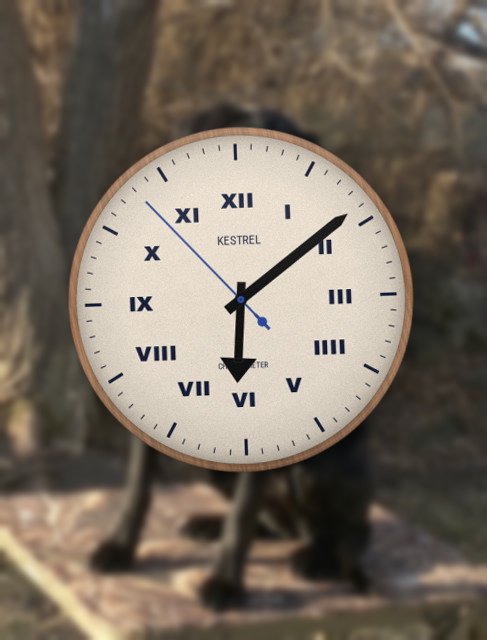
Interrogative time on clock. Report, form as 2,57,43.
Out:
6,08,53
